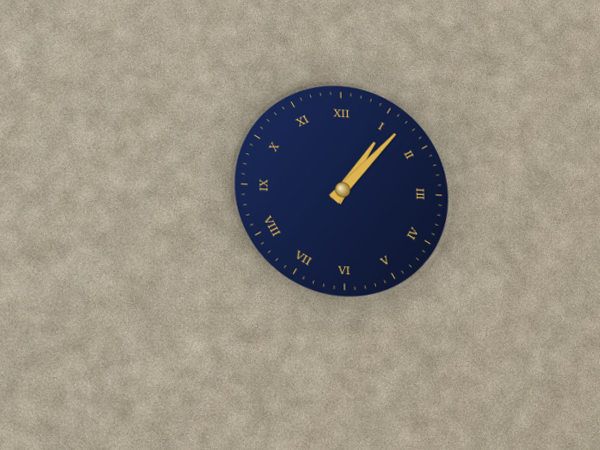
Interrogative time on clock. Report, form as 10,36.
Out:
1,07
